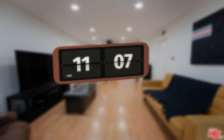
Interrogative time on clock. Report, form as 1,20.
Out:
11,07
